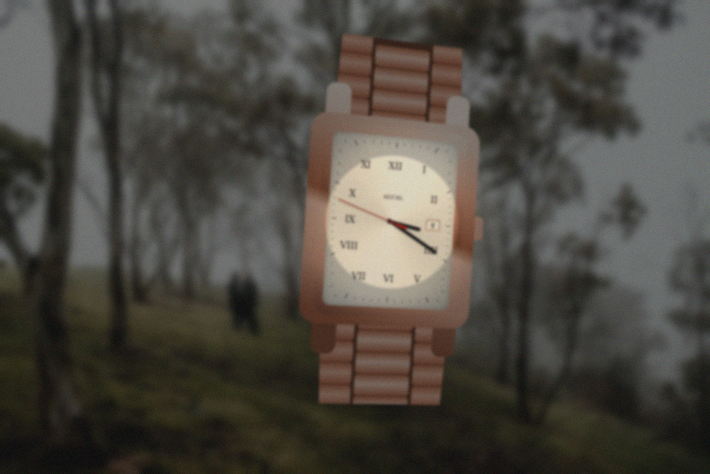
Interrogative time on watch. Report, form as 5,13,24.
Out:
3,19,48
